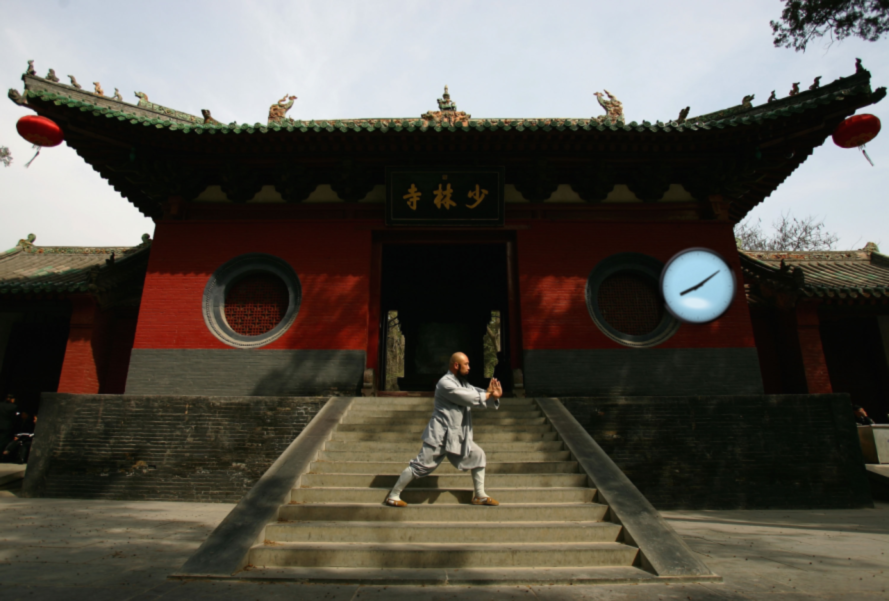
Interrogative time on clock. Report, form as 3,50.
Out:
8,09
